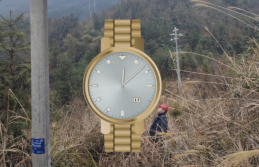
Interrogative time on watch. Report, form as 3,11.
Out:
12,08
